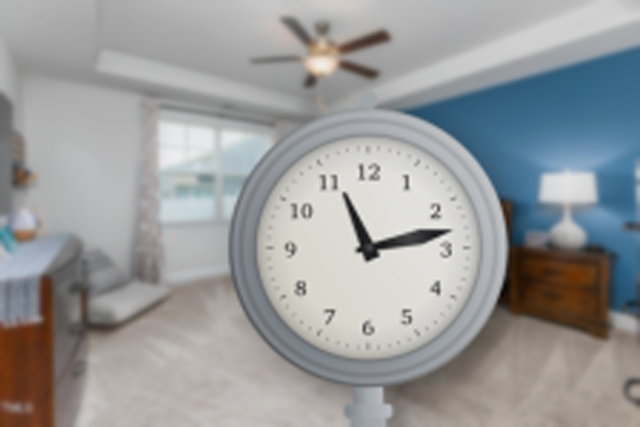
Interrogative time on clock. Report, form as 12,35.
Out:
11,13
